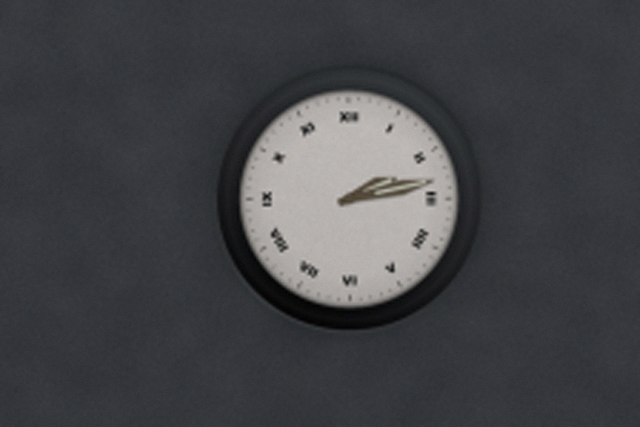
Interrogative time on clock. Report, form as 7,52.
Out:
2,13
